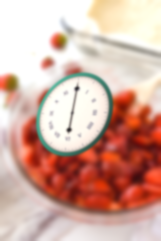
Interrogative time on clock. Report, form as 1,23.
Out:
6,00
